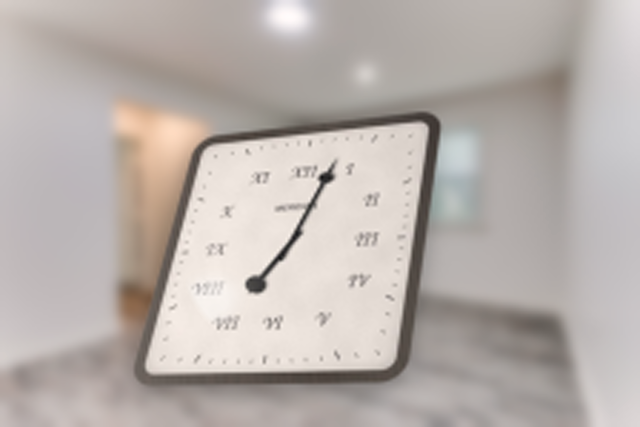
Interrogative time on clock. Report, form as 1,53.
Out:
7,03
